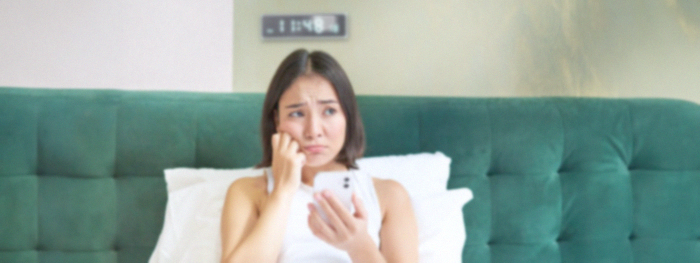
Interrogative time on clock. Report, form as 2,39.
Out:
11,48
